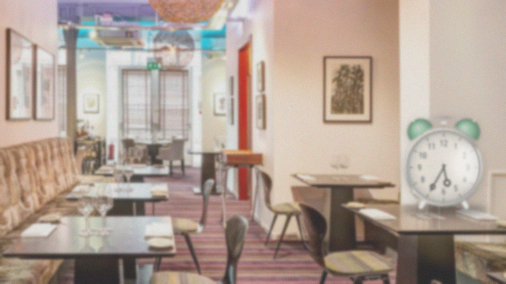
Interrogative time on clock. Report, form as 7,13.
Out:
5,35
